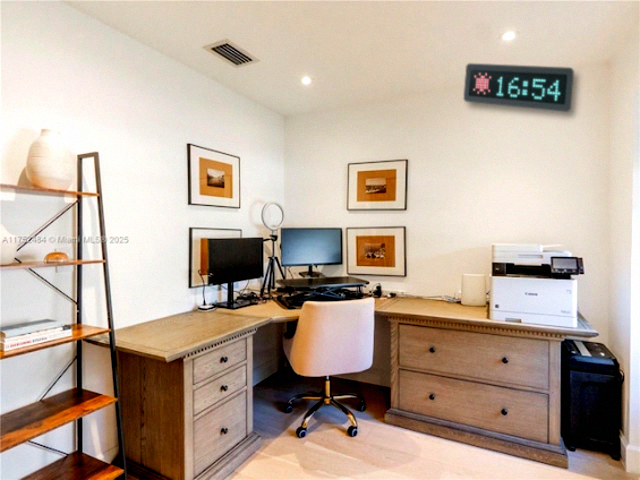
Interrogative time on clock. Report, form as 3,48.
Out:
16,54
